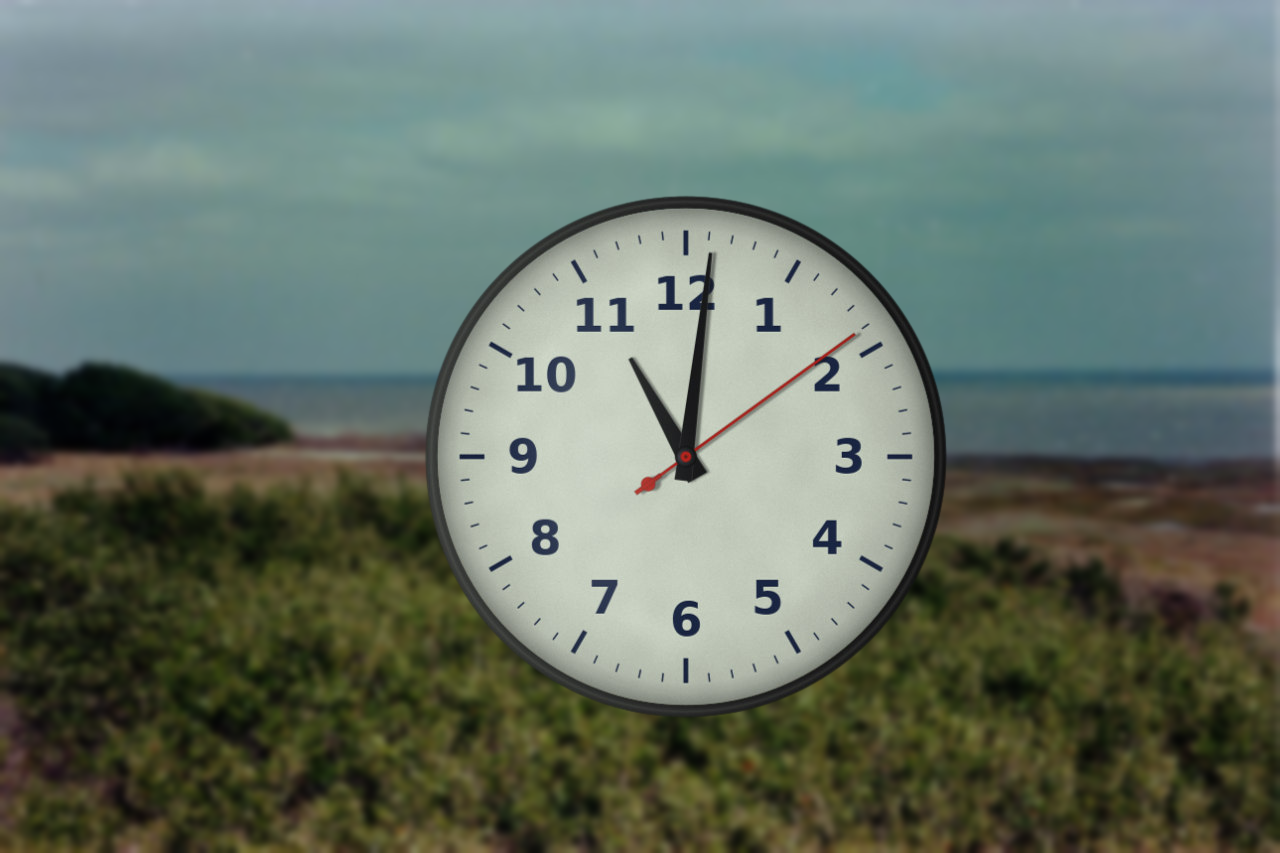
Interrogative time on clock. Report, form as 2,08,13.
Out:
11,01,09
